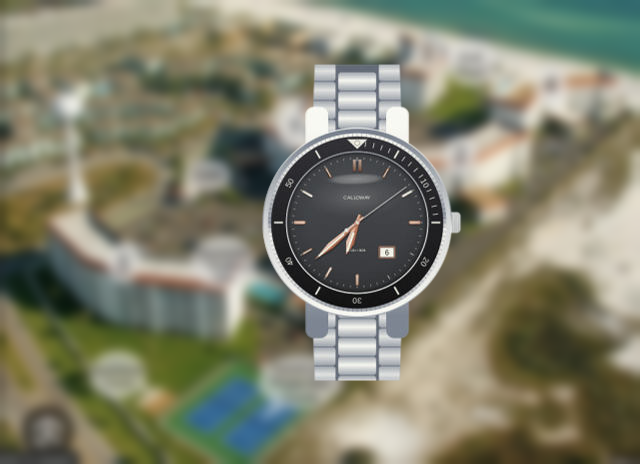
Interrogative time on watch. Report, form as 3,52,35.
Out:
6,38,09
